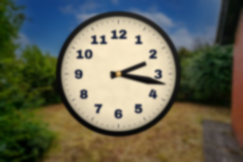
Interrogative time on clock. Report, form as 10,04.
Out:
2,17
